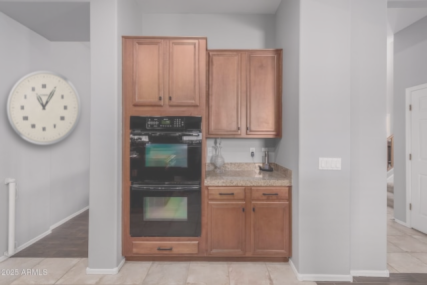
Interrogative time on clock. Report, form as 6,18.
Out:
11,05
